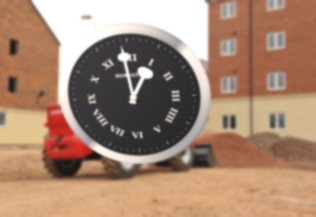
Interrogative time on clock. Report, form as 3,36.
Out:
12,59
